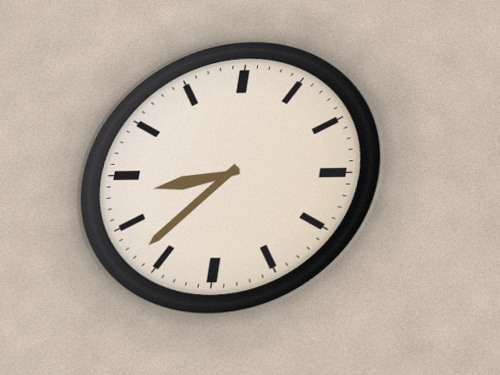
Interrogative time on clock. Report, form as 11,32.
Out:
8,37
